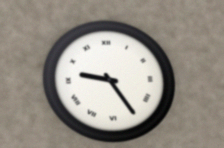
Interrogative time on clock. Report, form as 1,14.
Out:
9,25
